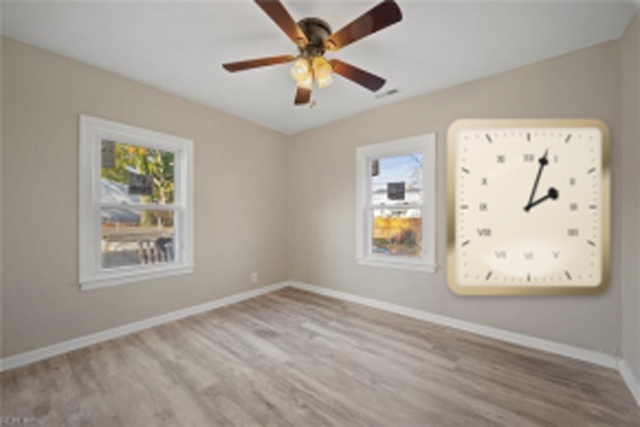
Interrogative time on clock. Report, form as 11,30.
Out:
2,03
